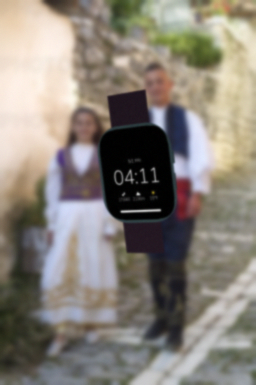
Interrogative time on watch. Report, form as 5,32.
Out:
4,11
